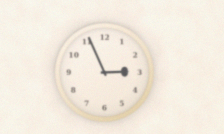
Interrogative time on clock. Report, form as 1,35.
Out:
2,56
